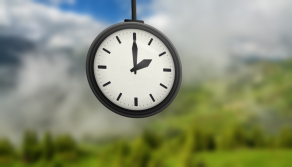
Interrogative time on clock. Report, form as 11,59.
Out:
2,00
